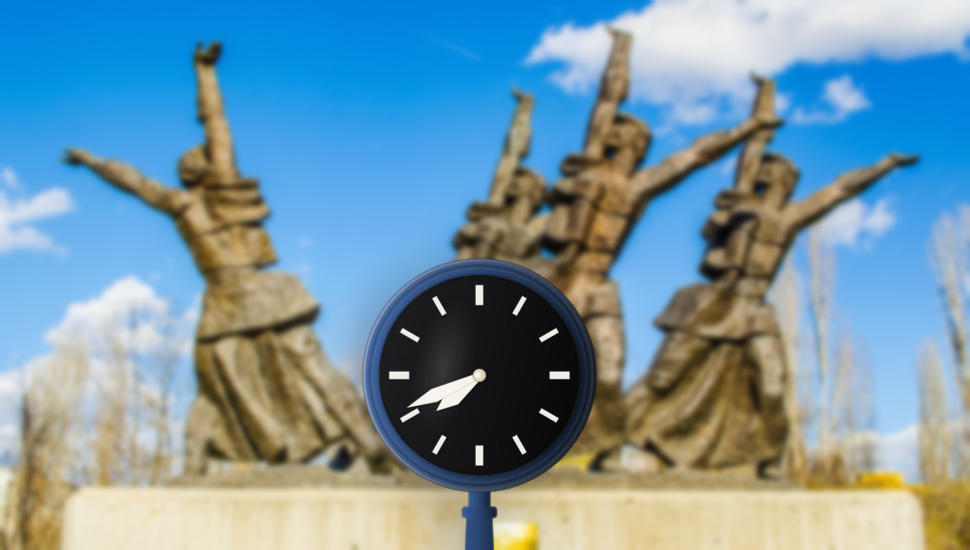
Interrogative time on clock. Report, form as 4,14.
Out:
7,41
